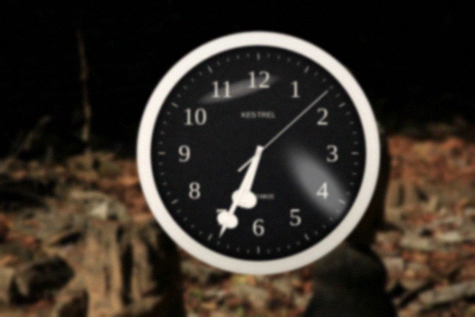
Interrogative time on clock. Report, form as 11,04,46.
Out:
6,34,08
